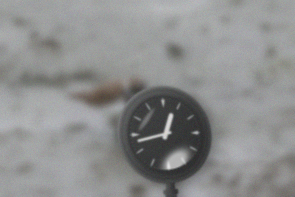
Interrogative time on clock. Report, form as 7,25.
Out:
12,43
